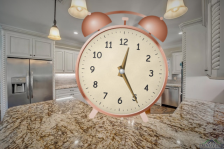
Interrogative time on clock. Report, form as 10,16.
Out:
12,25
